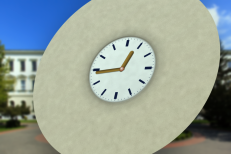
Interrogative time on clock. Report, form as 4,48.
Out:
12,44
